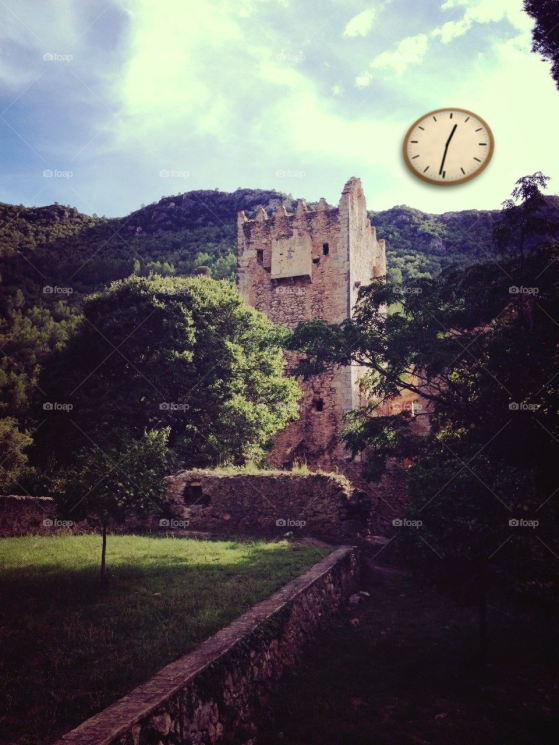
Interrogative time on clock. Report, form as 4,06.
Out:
12,31
